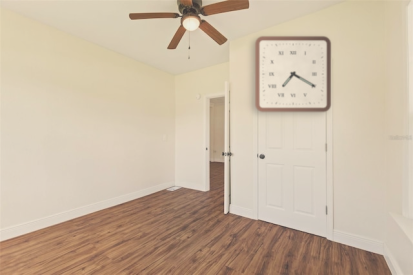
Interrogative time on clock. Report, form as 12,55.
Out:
7,20
